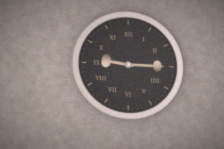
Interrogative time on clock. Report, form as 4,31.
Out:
9,15
